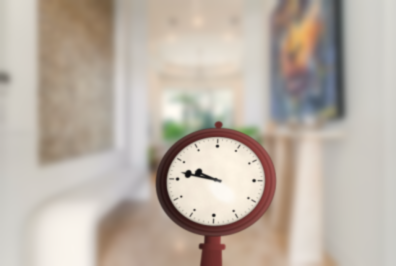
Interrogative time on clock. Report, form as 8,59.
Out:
9,47
